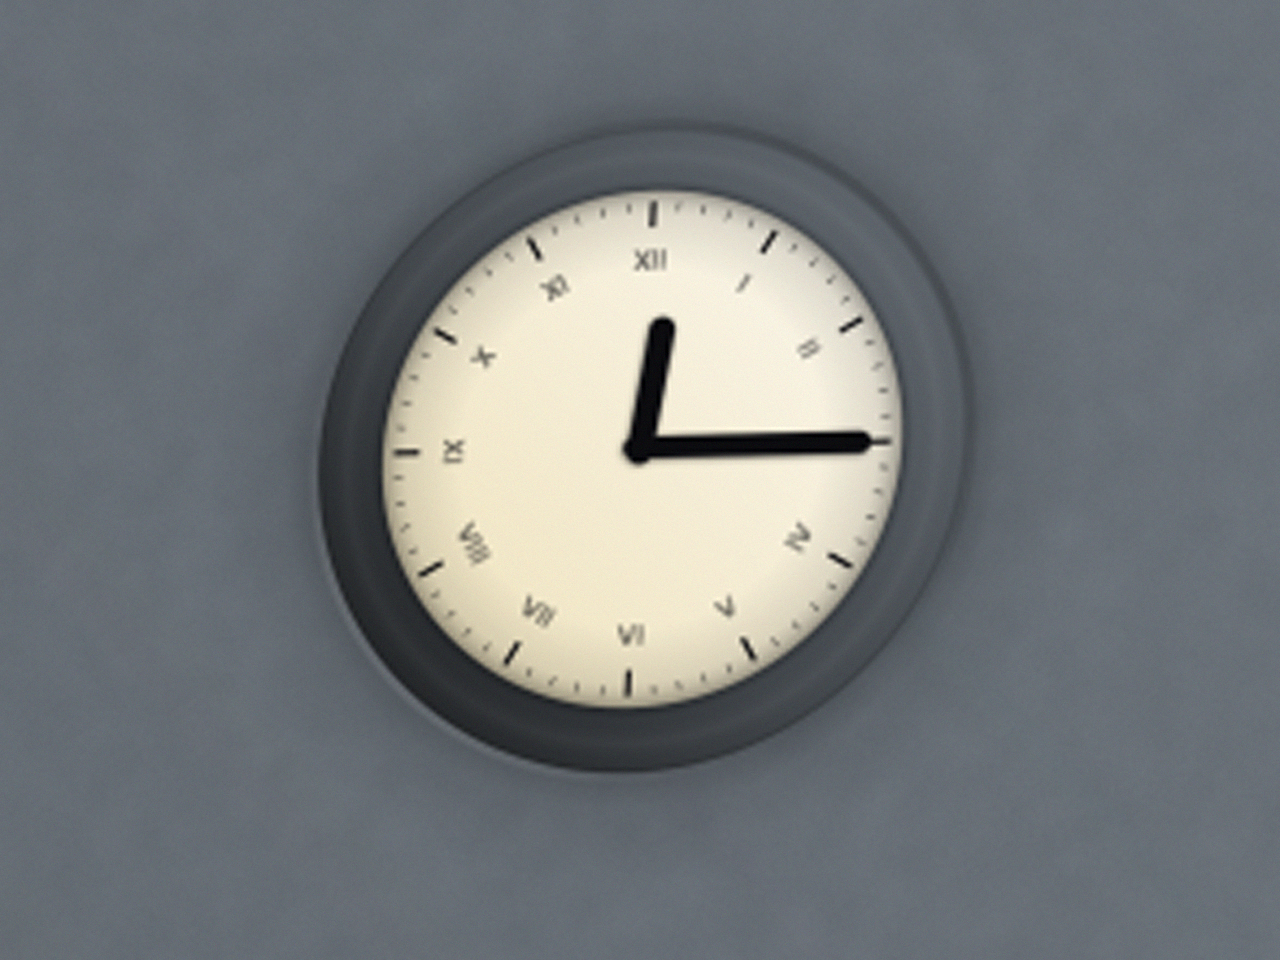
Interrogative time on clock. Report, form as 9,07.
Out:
12,15
